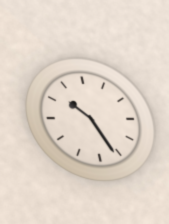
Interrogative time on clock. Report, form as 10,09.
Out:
10,26
